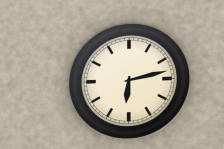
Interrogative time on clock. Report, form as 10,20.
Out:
6,13
